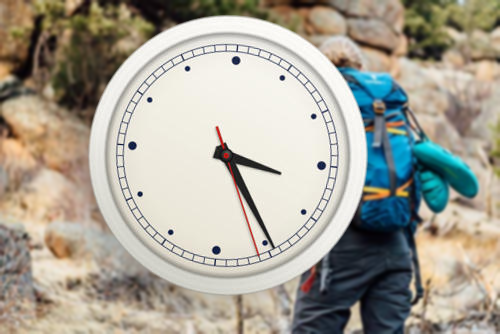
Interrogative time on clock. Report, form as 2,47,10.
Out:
3,24,26
